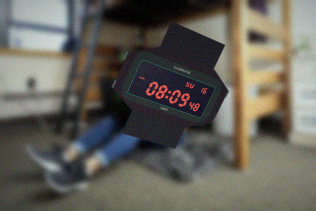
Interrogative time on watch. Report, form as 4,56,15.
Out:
8,09,48
